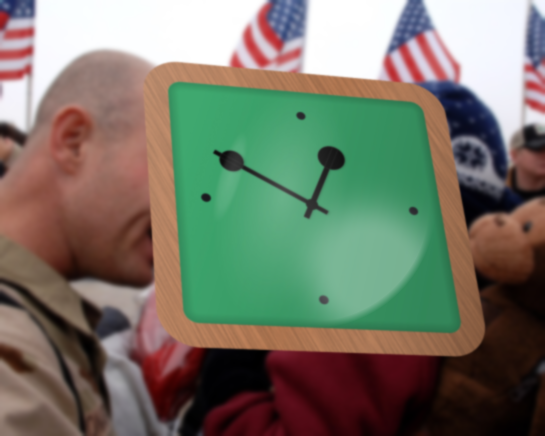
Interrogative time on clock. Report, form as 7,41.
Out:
12,50
